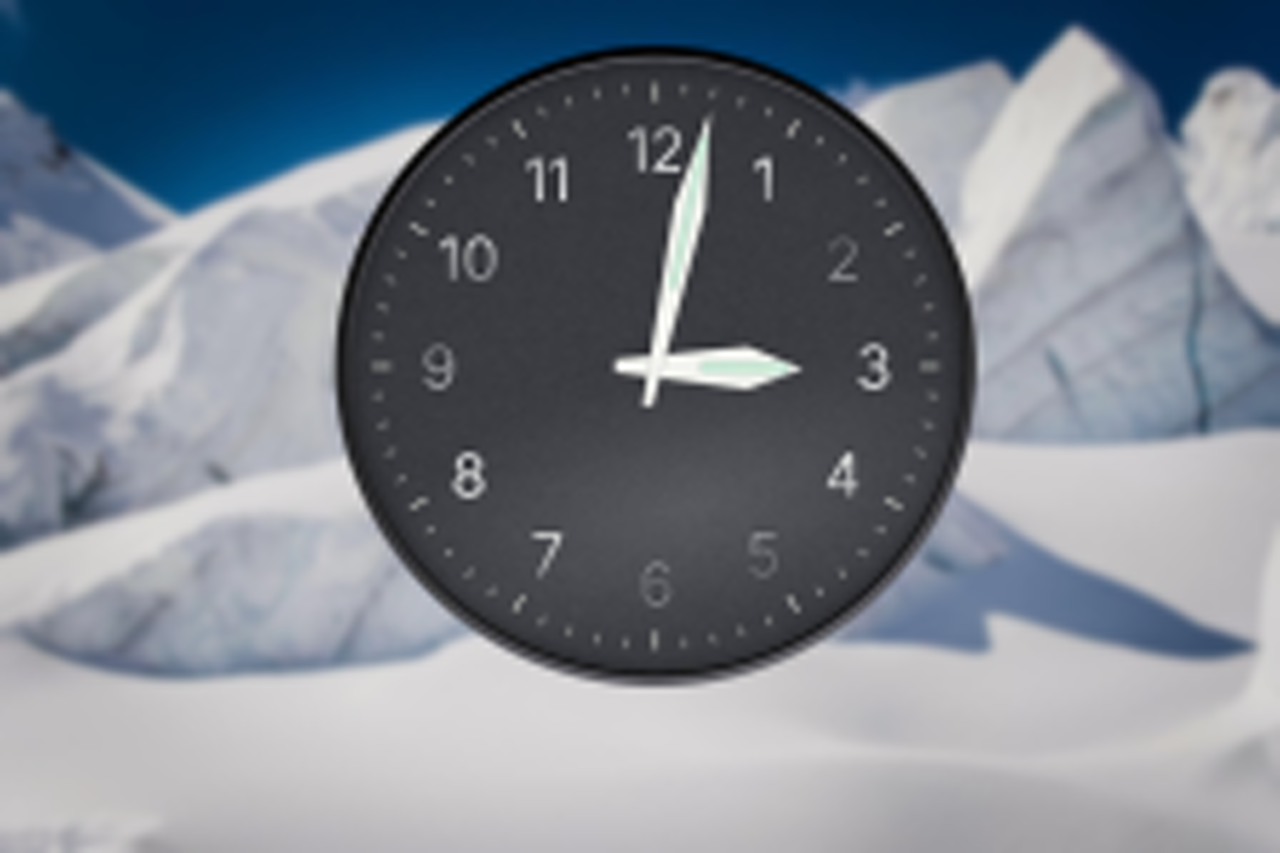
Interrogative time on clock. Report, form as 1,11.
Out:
3,02
